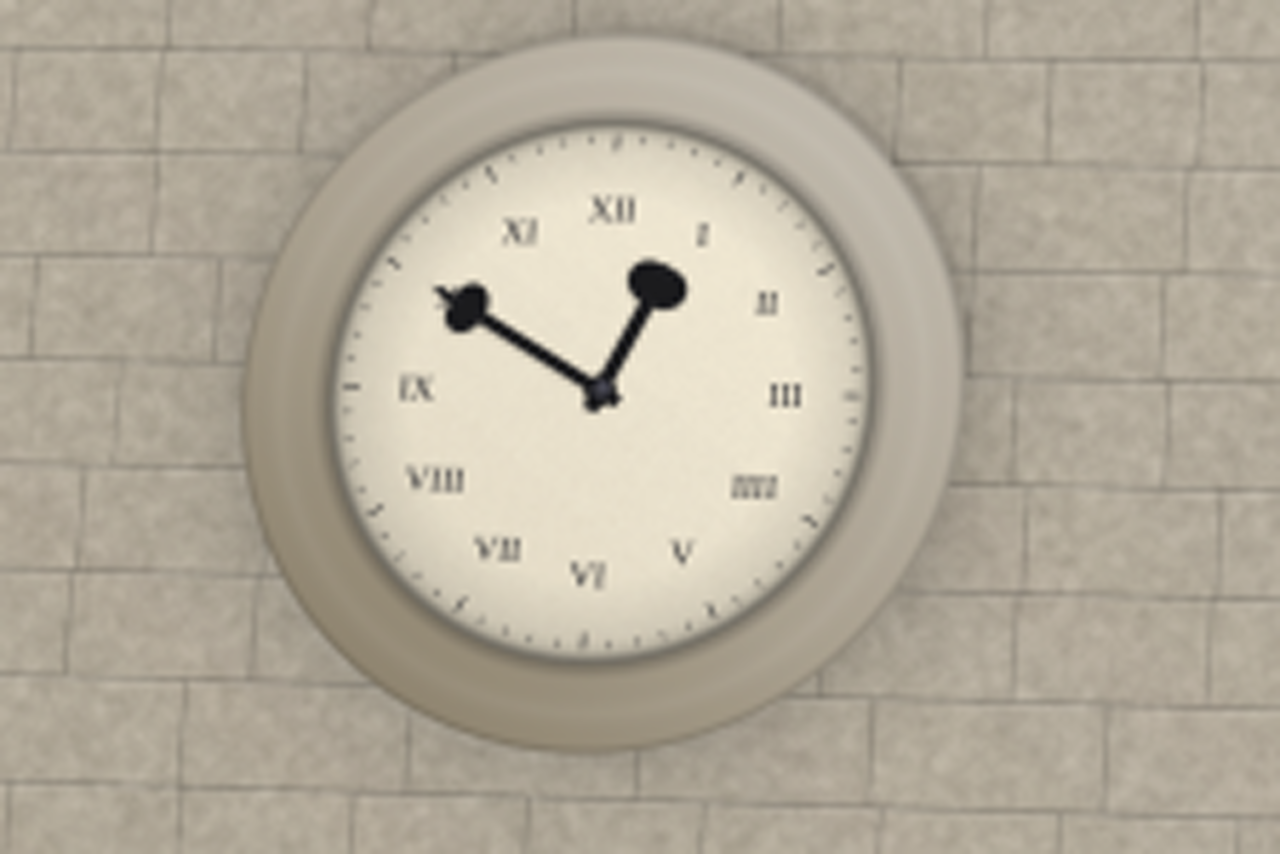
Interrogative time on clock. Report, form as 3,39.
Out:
12,50
